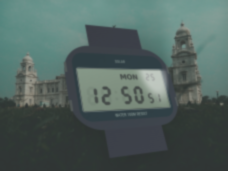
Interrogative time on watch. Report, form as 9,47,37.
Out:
12,50,51
